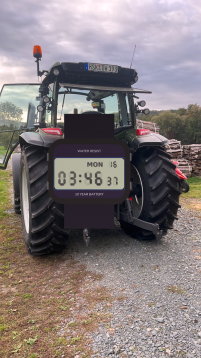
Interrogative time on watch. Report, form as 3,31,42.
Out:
3,46,37
